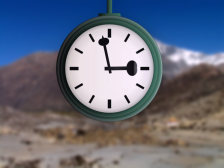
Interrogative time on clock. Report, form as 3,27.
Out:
2,58
